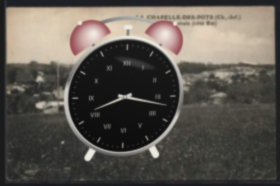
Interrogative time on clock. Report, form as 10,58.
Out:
8,17
